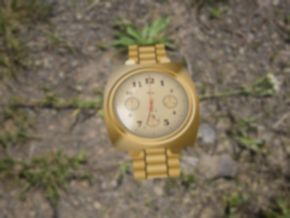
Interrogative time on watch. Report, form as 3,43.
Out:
5,33
